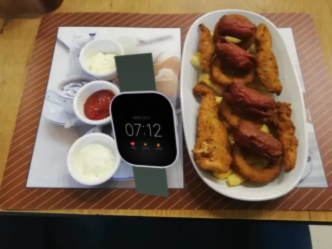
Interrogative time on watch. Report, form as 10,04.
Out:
7,12
